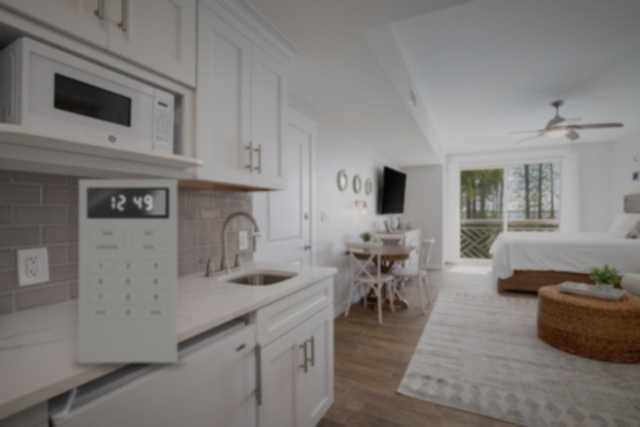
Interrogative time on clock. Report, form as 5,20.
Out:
12,49
